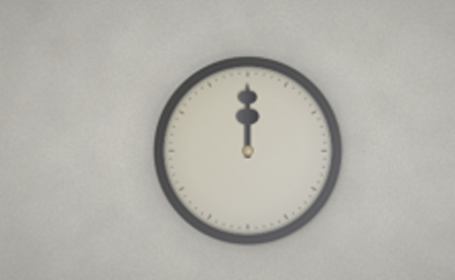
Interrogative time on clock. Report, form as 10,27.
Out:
12,00
